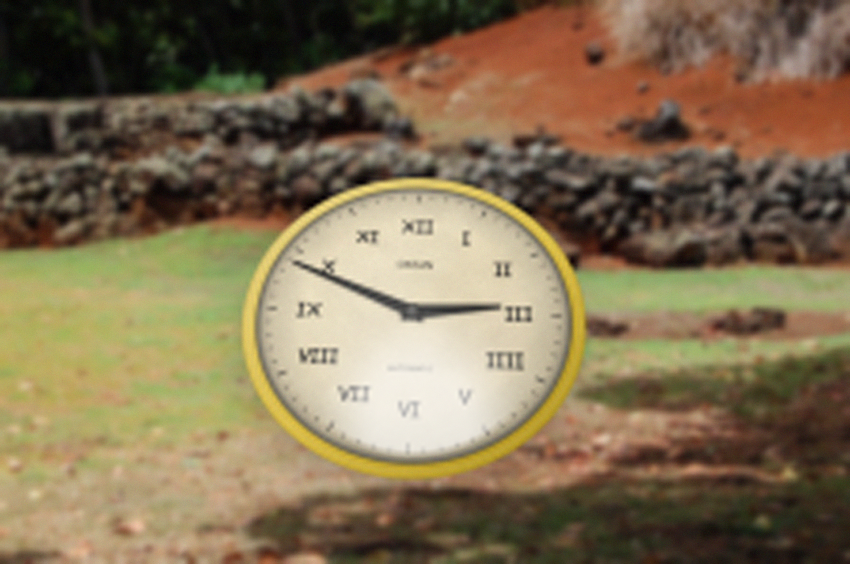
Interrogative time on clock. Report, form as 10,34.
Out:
2,49
